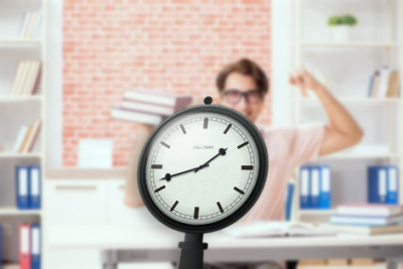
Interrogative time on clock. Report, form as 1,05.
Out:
1,42
